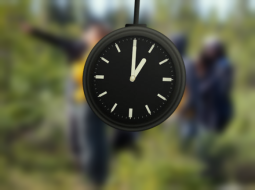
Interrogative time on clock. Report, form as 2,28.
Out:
1,00
